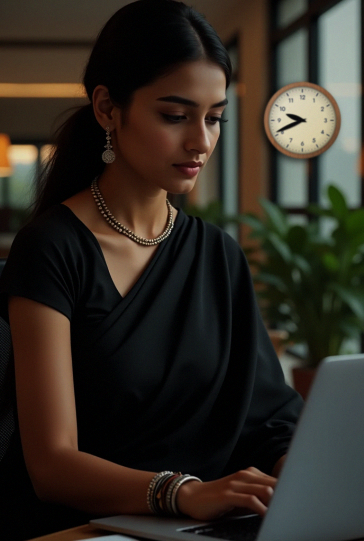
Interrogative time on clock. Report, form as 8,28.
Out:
9,41
